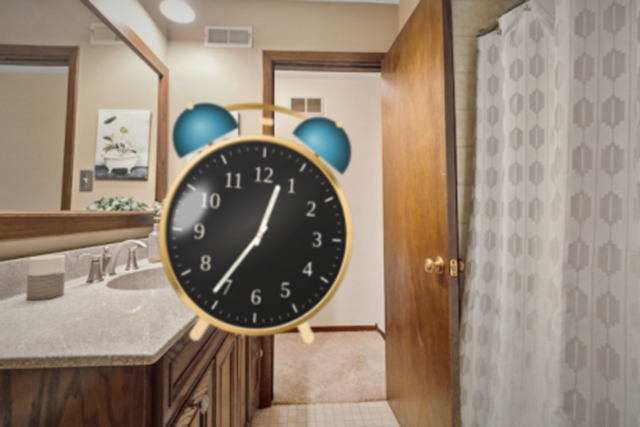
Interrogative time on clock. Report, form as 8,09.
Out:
12,36
